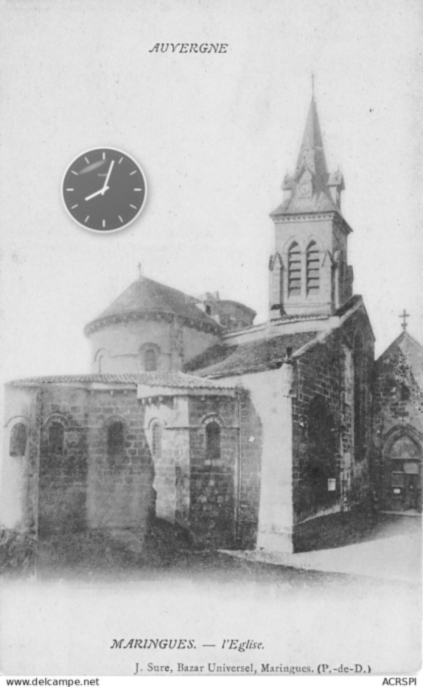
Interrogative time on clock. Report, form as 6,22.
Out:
8,03
